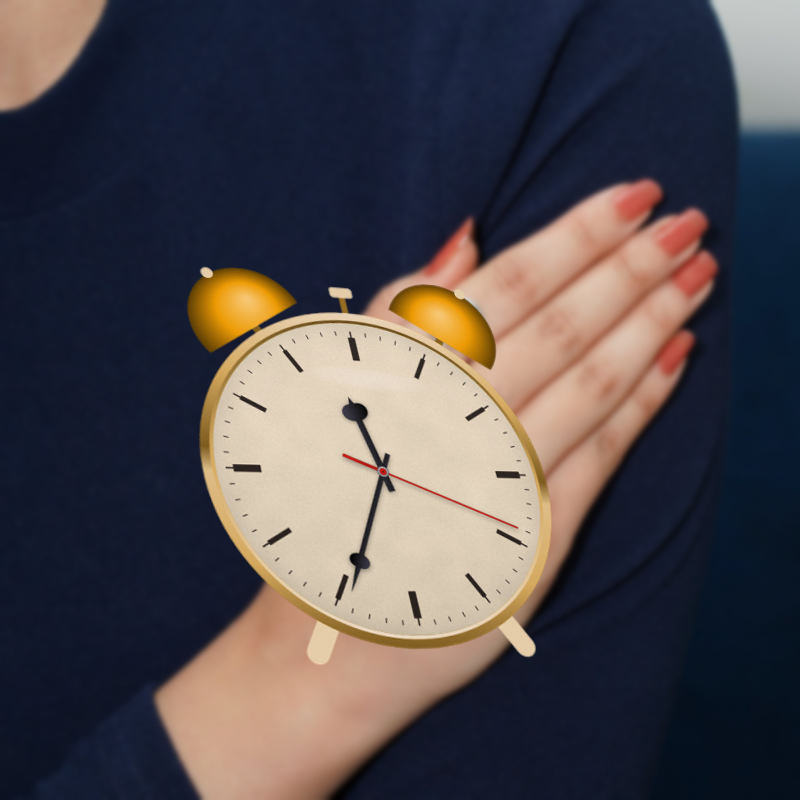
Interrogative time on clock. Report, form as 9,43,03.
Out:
11,34,19
